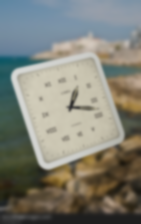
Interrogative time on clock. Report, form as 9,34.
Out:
1,18
